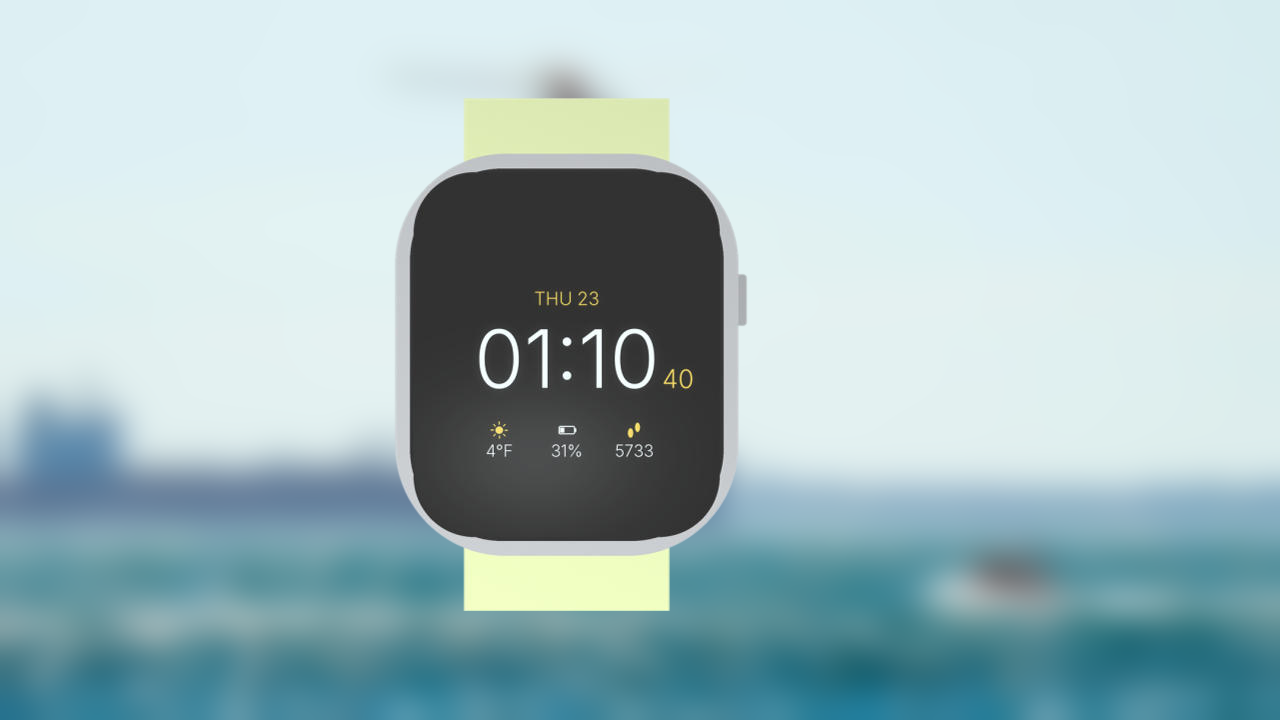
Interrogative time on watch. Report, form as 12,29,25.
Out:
1,10,40
